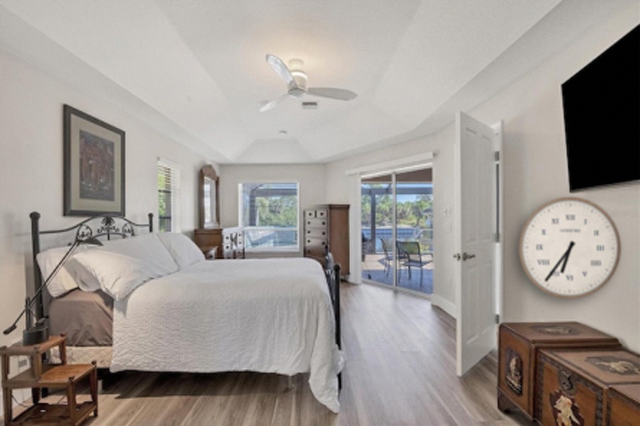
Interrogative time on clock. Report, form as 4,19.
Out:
6,36
